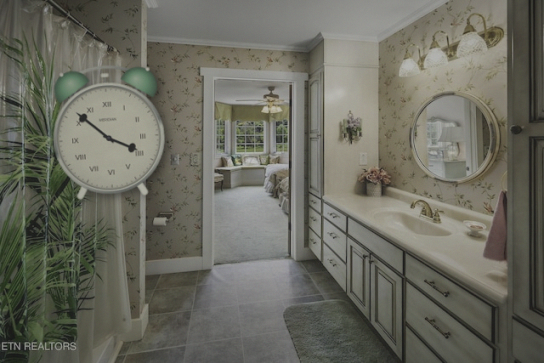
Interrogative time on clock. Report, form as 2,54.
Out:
3,52
